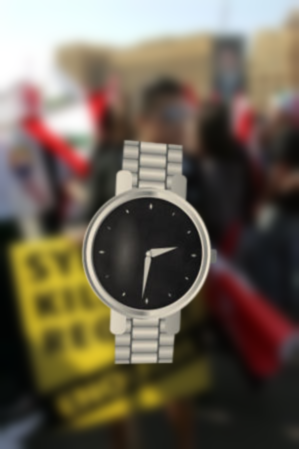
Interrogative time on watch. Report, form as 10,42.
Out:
2,31
